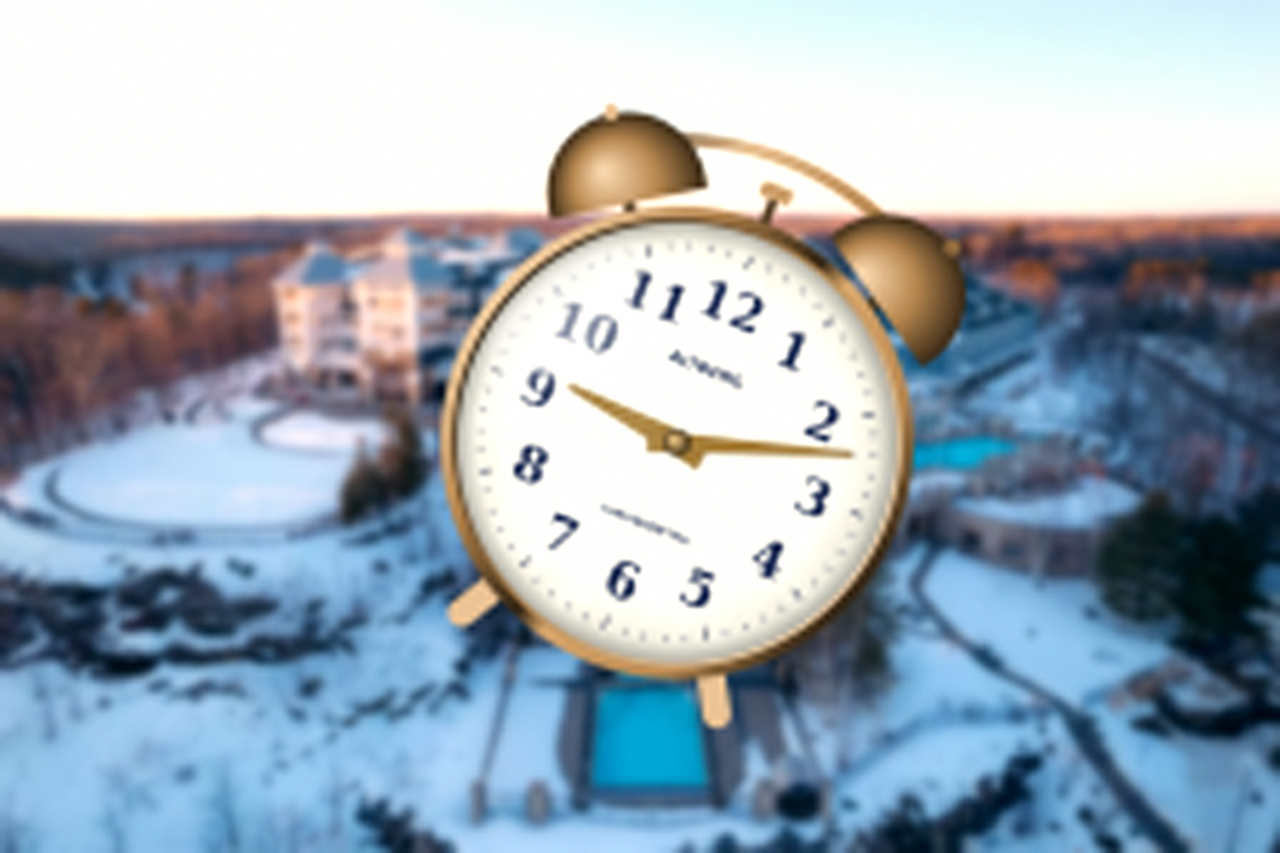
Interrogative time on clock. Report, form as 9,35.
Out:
9,12
